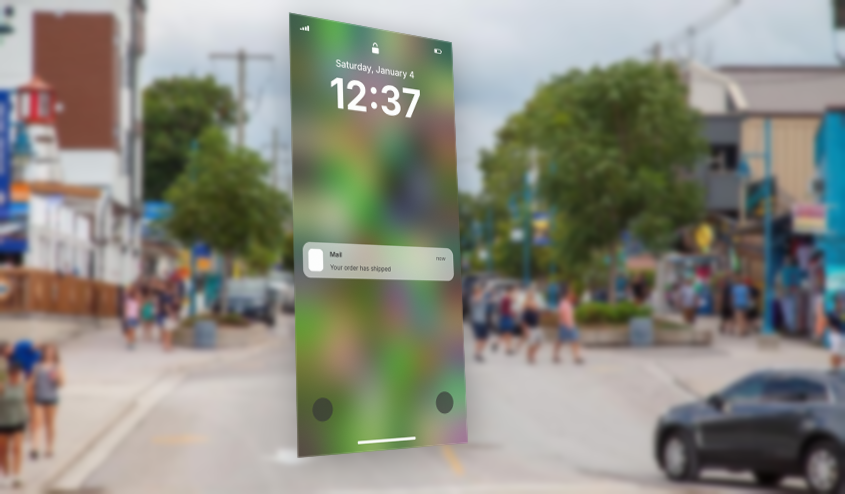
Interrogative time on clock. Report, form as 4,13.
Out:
12,37
